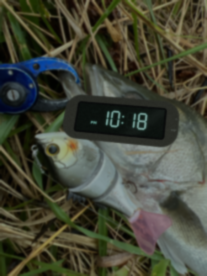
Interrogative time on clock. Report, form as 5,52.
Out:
10,18
